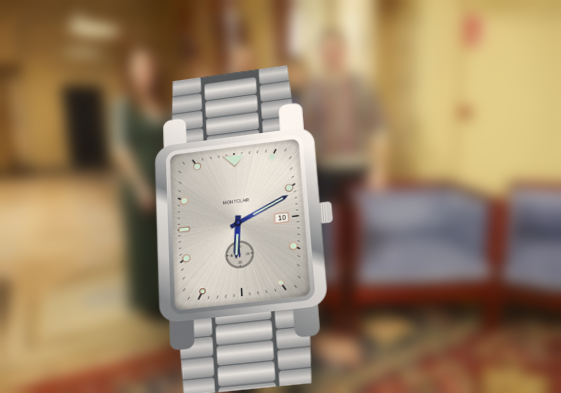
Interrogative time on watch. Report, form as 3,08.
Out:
6,11
